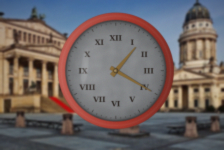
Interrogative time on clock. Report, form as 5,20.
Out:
1,20
